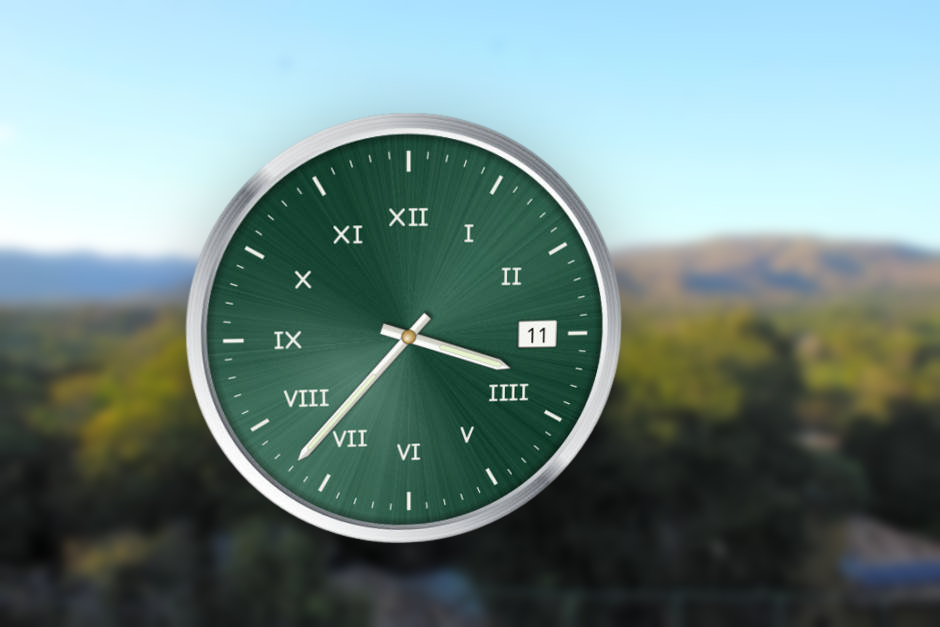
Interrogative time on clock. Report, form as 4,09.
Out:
3,37
